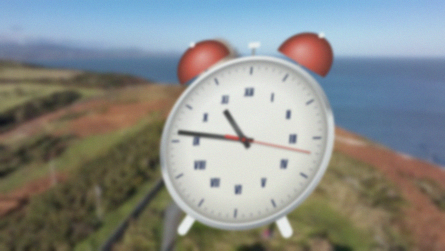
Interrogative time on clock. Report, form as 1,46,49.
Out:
10,46,17
